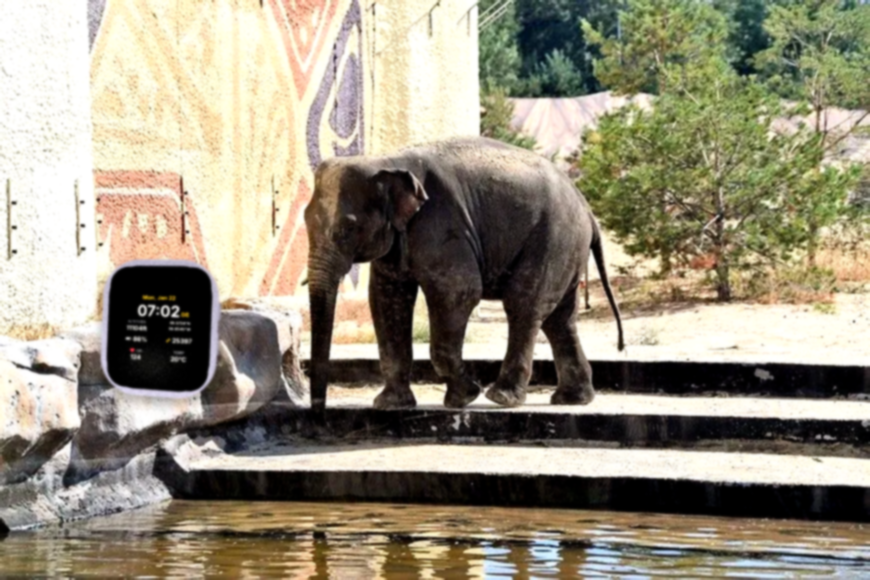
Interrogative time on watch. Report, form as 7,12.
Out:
7,02
